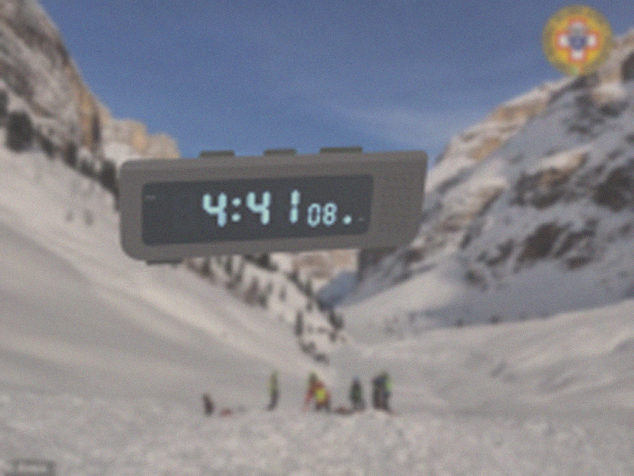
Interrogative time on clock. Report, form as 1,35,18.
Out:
4,41,08
